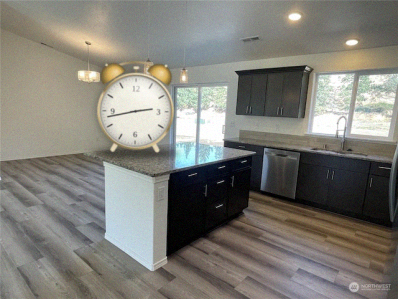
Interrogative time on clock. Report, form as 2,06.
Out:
2,43
